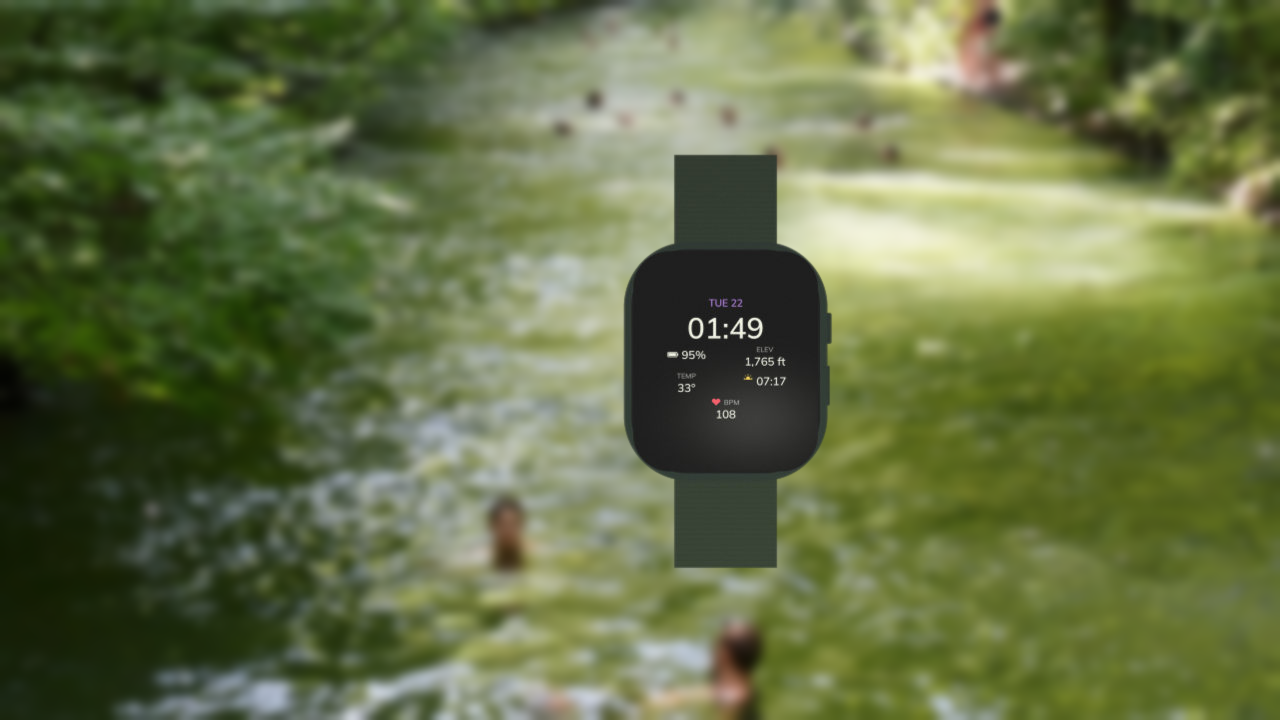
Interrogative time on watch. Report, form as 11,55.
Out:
1,49
